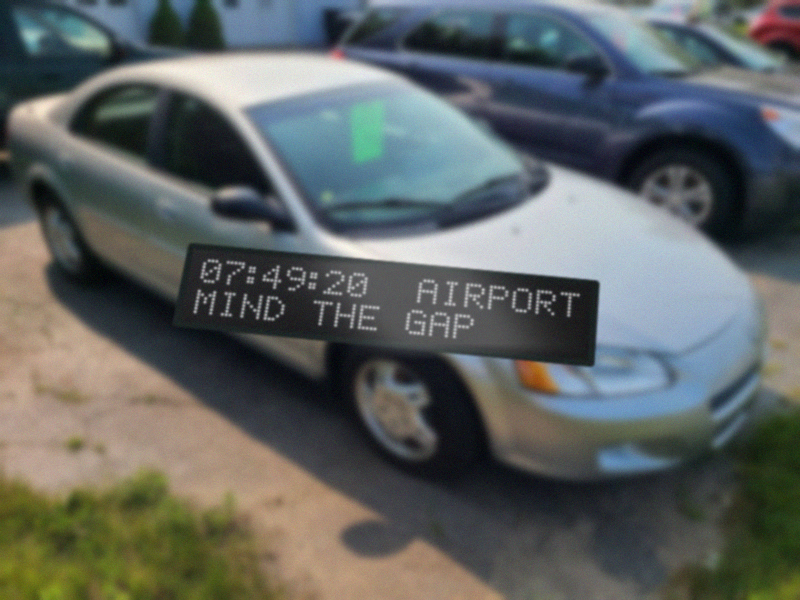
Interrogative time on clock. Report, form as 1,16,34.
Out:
7,49,20
